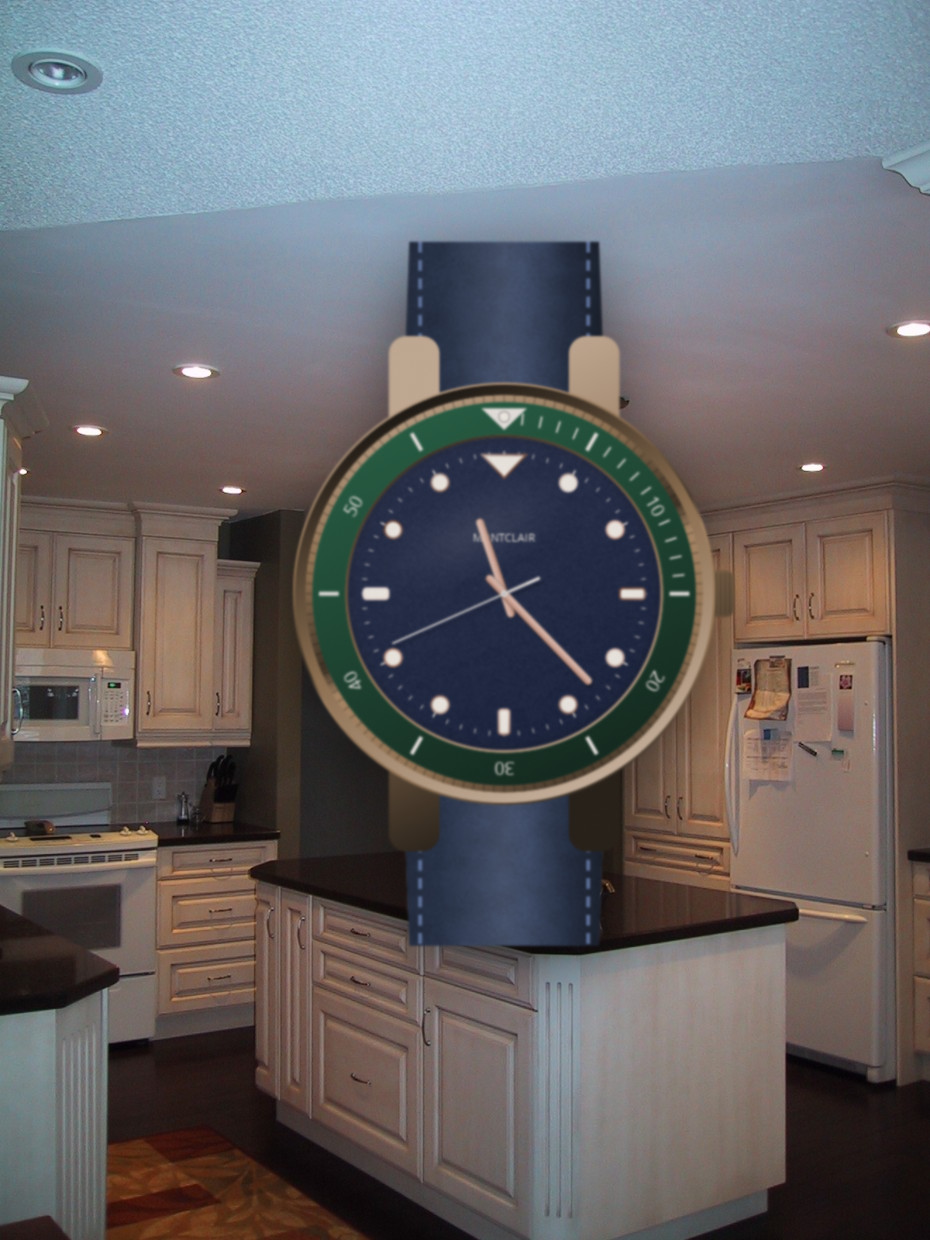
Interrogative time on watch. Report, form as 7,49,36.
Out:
11,22,41
